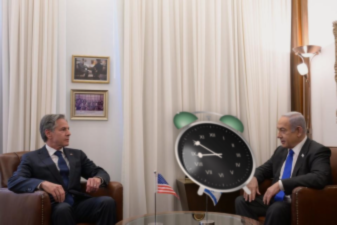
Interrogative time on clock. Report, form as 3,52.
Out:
8,51
